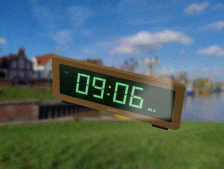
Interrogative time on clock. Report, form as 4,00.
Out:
9,06
